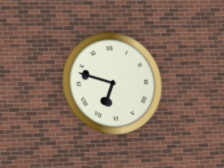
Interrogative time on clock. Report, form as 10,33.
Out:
6,48
